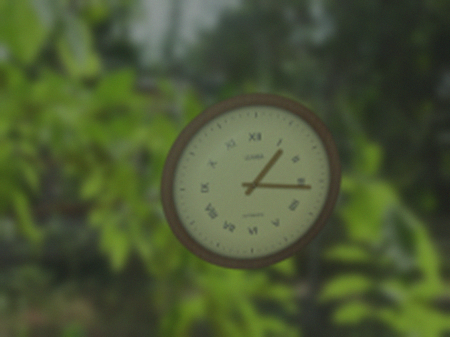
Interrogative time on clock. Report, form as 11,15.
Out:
1,16
